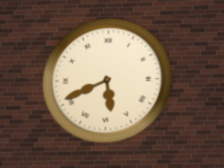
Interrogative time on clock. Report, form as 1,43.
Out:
5,41
